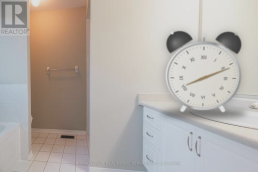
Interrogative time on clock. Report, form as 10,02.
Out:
8,11
